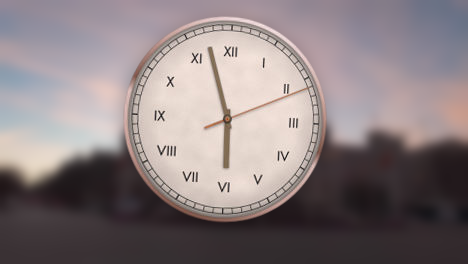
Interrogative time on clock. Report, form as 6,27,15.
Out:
5,57,11
